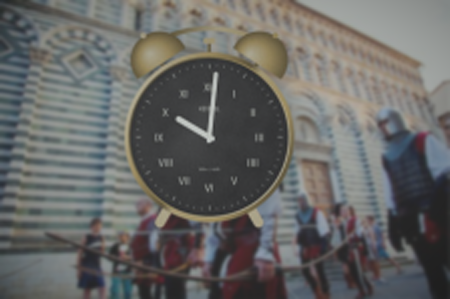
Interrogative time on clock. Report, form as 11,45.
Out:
10,01
